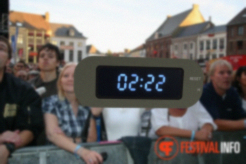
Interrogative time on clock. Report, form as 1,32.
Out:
2,22
